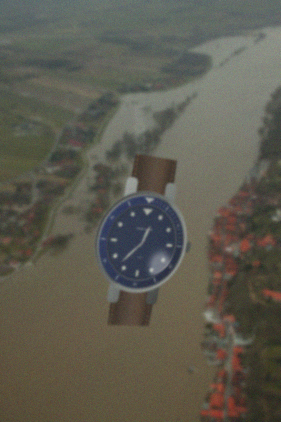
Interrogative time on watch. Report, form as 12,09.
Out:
12,37
